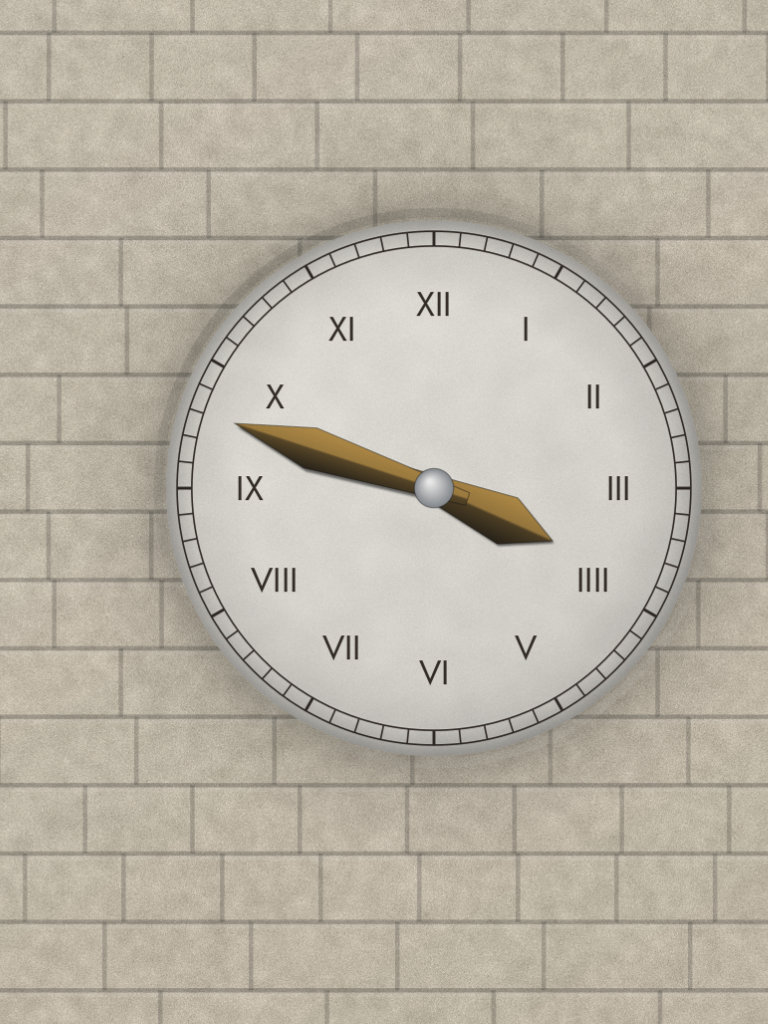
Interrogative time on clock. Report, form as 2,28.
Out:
3,48
